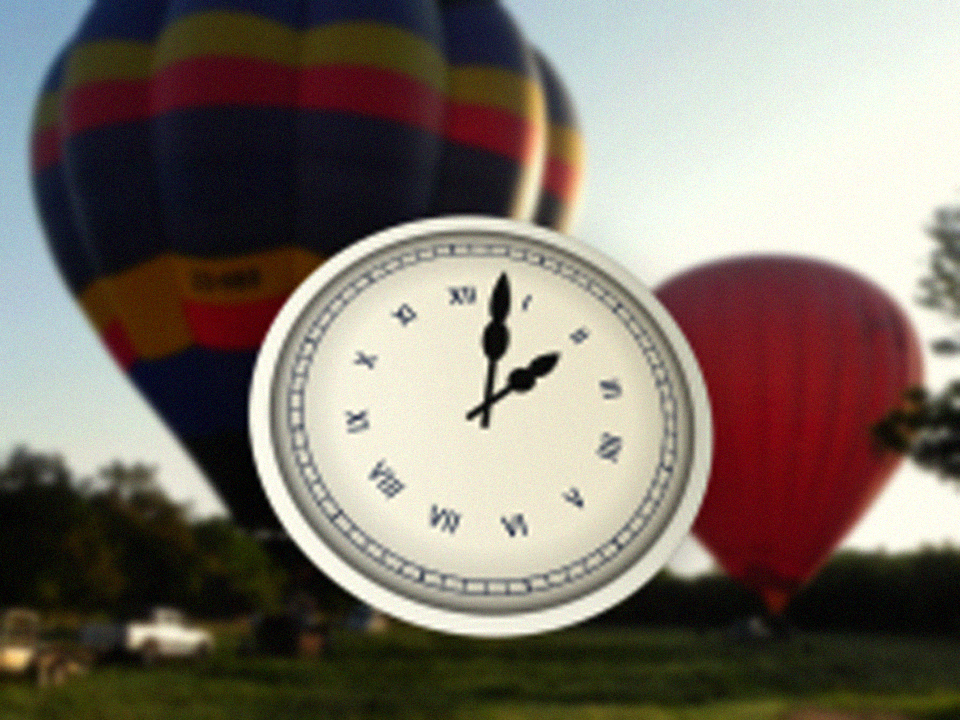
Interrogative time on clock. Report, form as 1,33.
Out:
2,03
